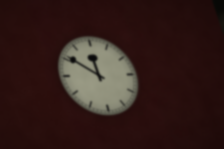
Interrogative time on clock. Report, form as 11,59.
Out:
11,51
